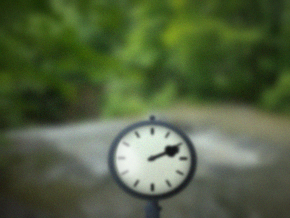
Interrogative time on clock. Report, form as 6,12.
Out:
2,11
